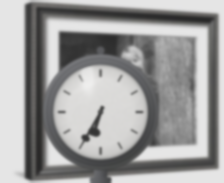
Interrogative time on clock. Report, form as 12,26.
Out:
6,35
